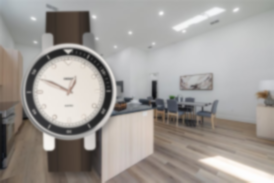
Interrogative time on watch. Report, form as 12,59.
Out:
12,49
